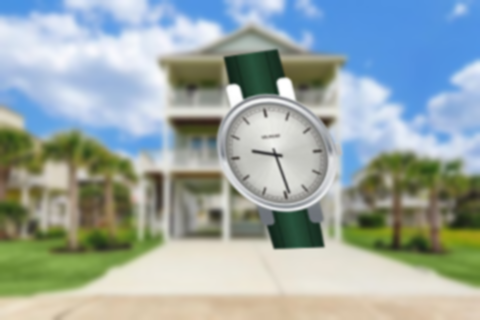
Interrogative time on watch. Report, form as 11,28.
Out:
9,29
